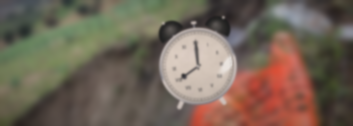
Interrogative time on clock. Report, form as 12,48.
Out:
8,00
